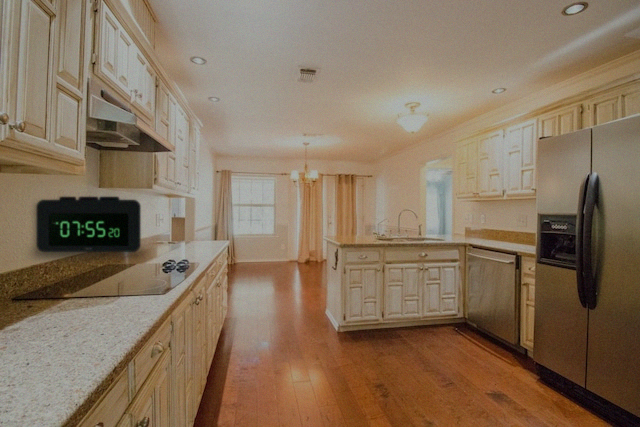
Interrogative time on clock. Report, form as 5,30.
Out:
7,55
